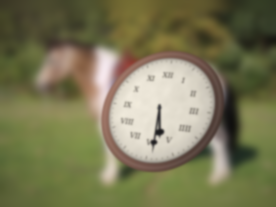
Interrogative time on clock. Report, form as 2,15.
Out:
5,29
